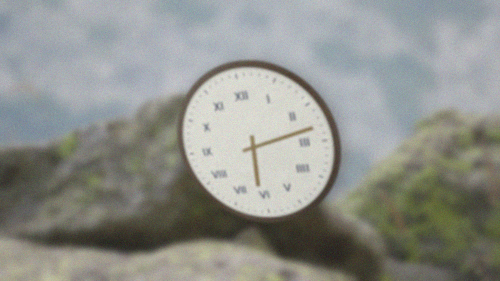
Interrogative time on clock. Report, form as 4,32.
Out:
6,13
